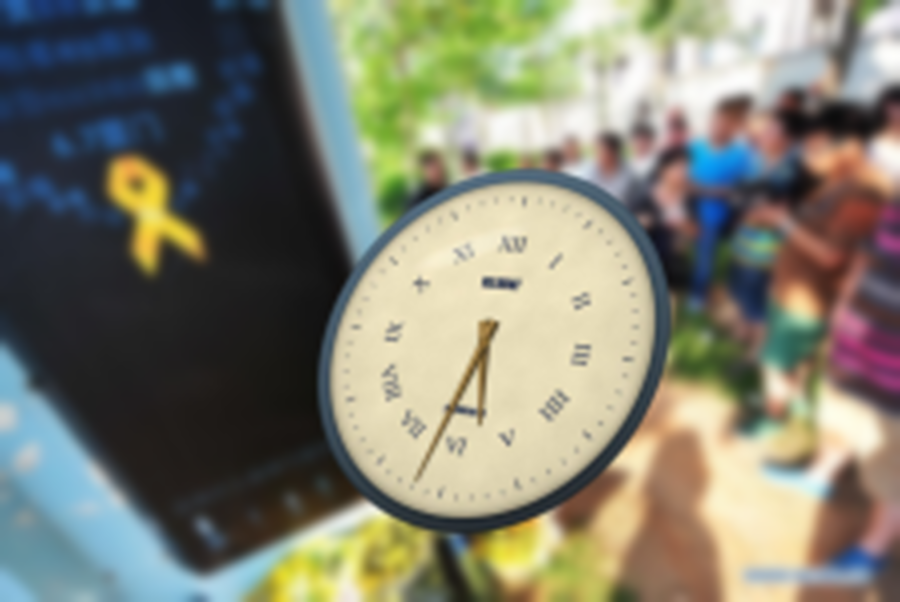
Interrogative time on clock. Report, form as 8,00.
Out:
5,32
